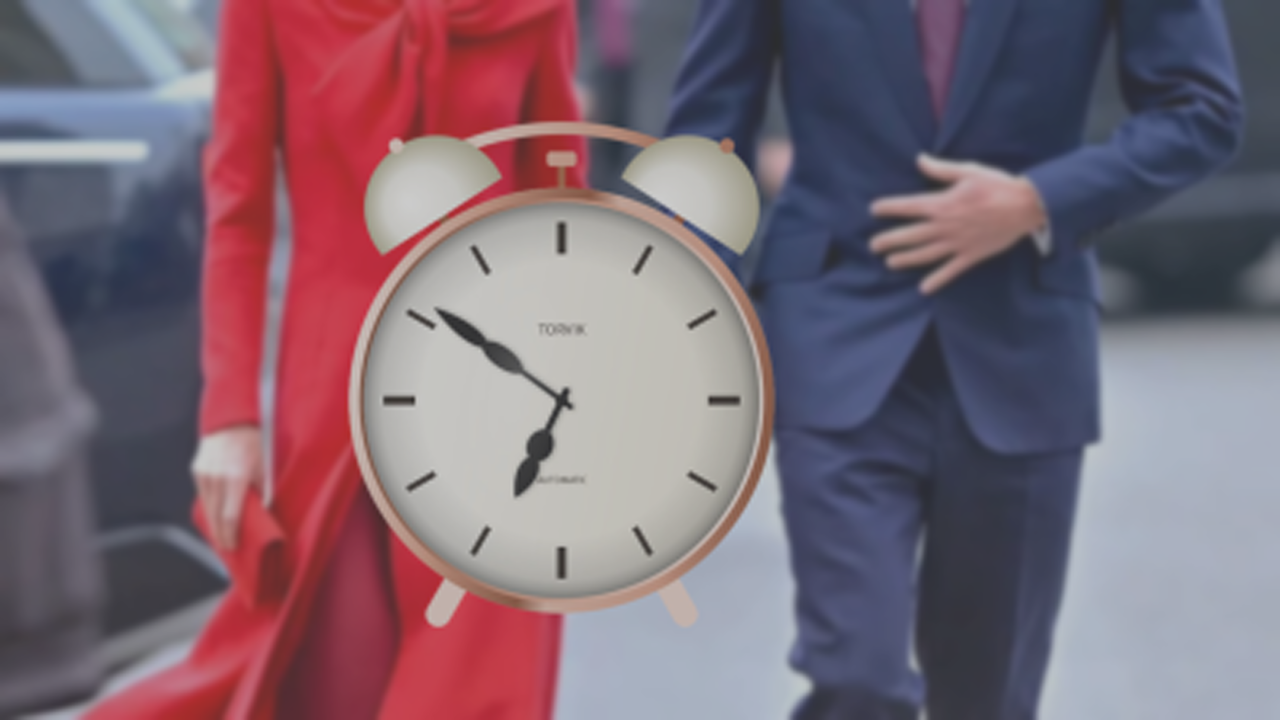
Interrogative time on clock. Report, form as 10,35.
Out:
6,51
